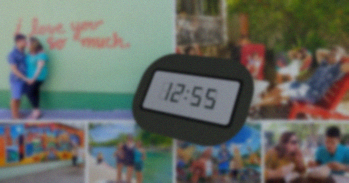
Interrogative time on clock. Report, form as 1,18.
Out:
12,55
